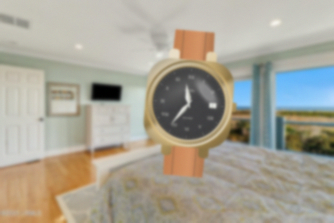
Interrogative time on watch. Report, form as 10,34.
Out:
11,36
